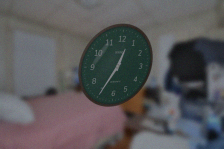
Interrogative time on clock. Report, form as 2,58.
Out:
12,35
